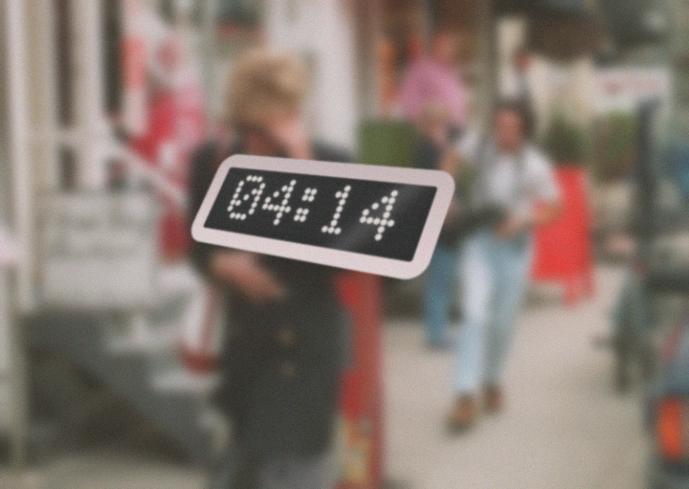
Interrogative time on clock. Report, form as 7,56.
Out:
4,14
